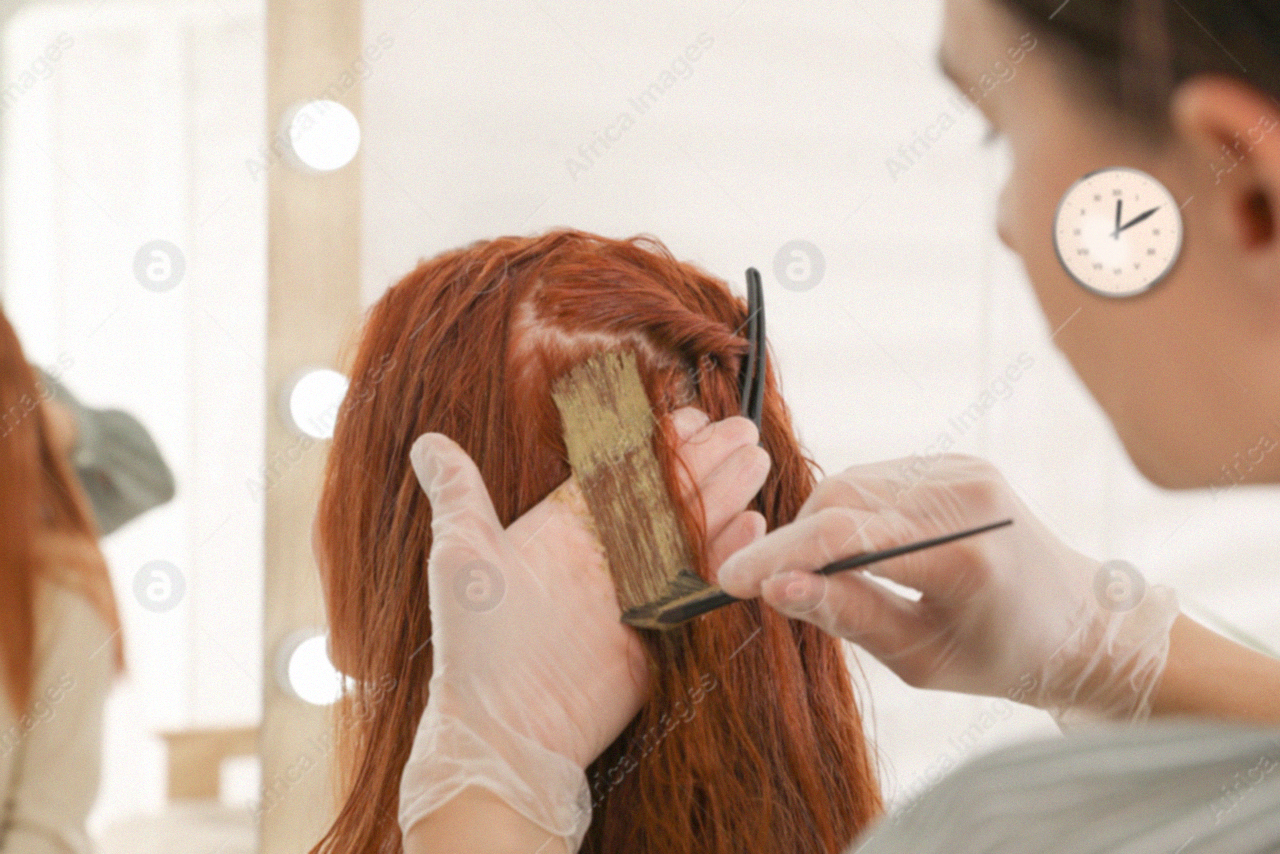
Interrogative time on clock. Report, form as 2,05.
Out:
12,10
